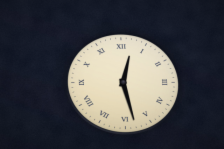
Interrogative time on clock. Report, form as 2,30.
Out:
12,28
